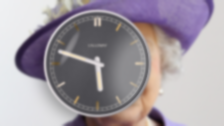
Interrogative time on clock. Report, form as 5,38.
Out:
5,48
